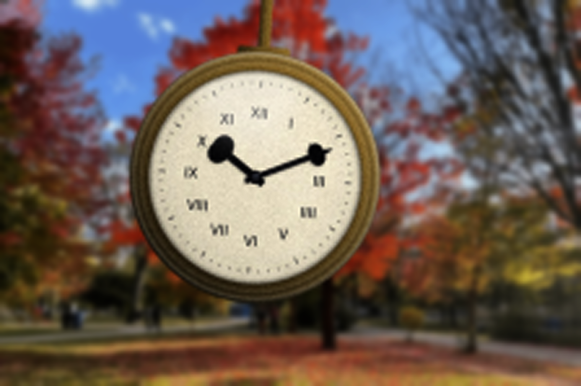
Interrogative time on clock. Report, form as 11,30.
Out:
10,11
